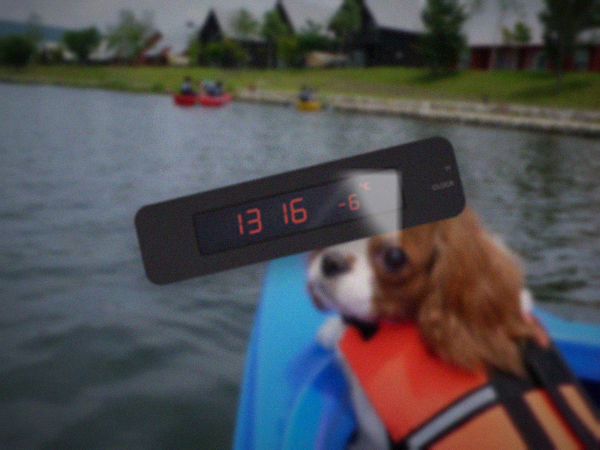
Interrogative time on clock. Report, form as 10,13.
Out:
13,16
